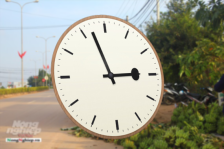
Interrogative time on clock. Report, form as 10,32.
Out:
2,57
